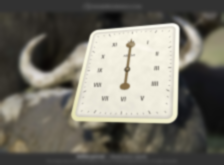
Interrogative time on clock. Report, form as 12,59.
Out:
6,00
